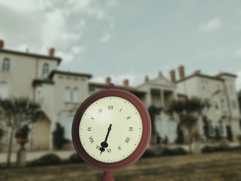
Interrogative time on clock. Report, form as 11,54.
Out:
6,33
